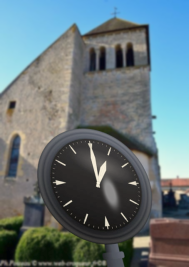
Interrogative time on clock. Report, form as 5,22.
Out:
1,00
